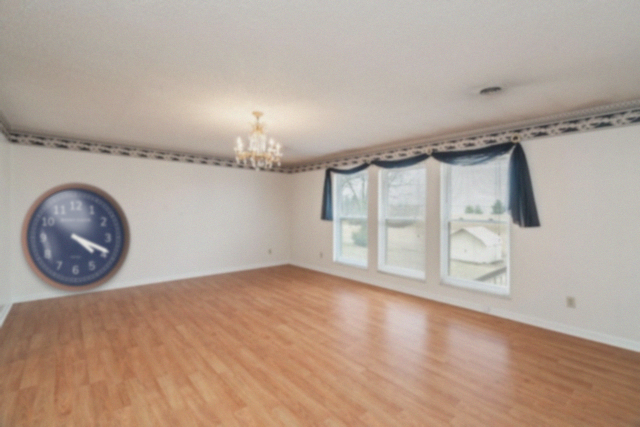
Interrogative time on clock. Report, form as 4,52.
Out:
4,19
